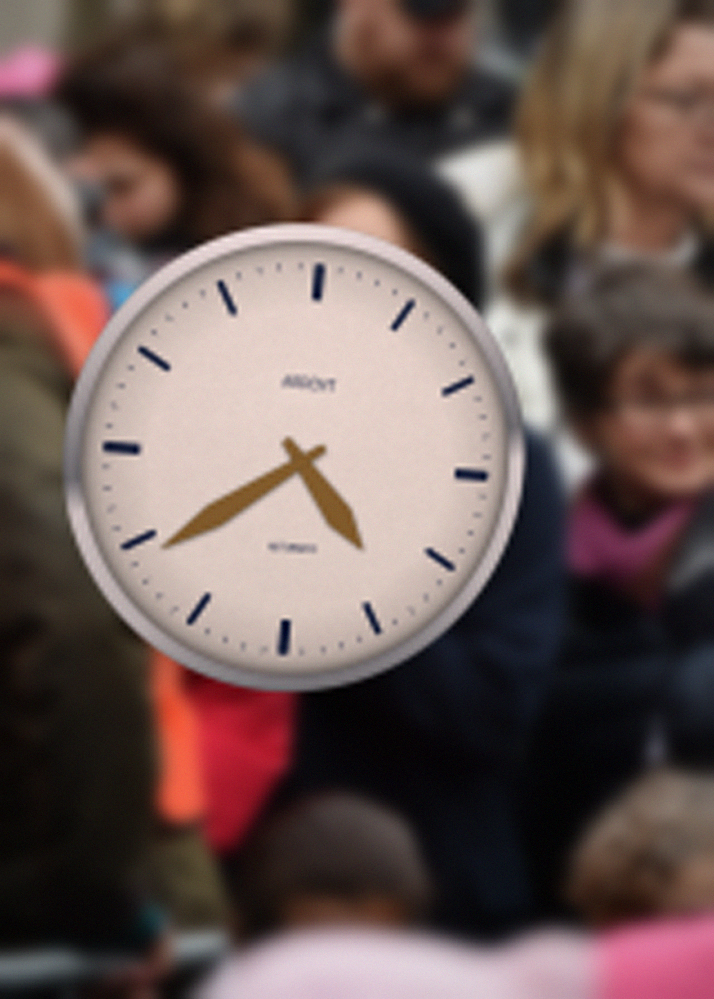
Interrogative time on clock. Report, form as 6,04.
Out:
4,39
